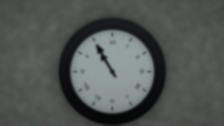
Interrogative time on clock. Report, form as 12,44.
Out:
10,55
